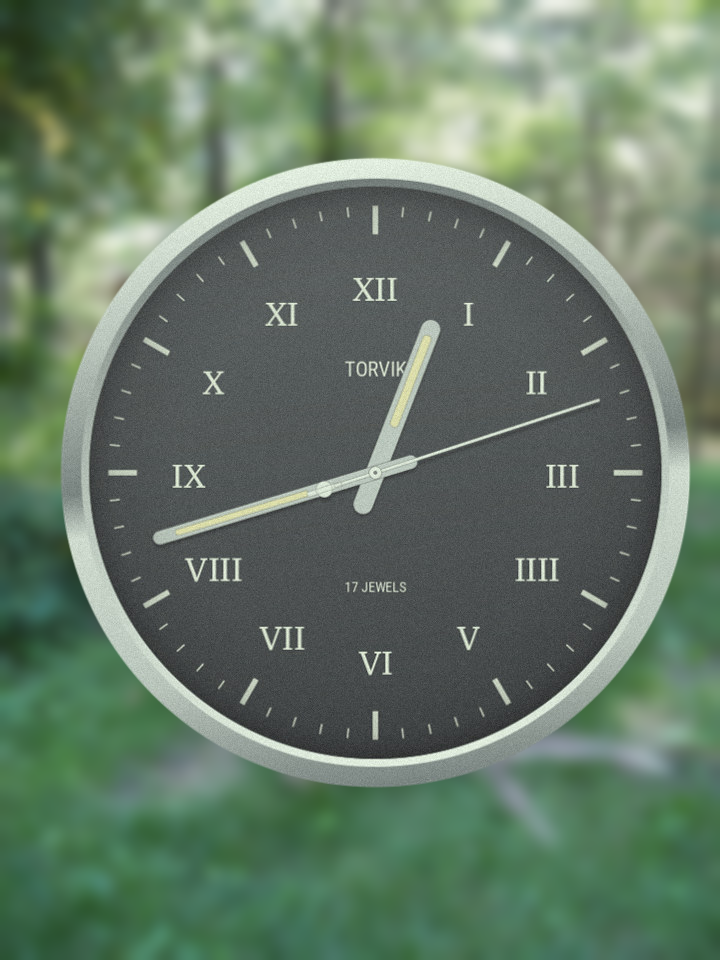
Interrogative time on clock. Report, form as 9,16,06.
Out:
12,42,12
